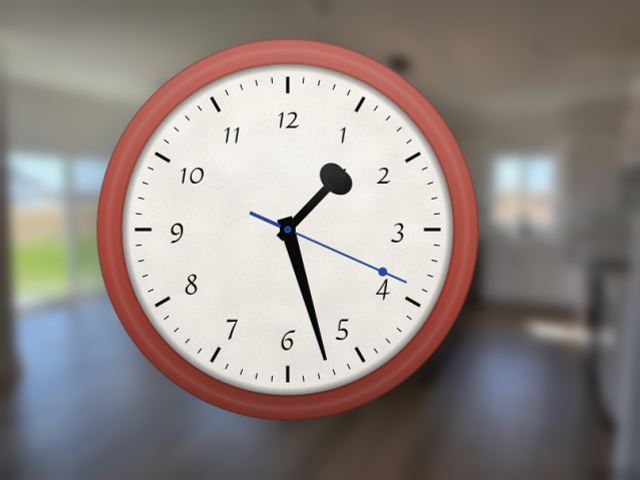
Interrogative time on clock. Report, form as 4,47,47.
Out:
1,27,19
